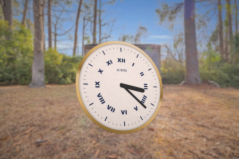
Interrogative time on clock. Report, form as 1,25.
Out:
3,22
